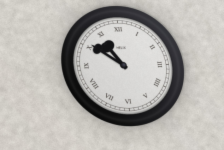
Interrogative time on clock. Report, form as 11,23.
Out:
10,51
